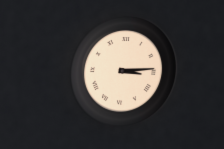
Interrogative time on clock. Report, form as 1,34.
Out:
3,14
